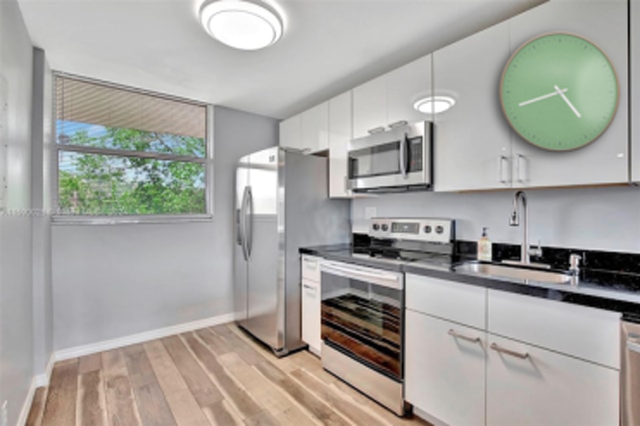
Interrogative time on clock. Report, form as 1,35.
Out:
4,42
